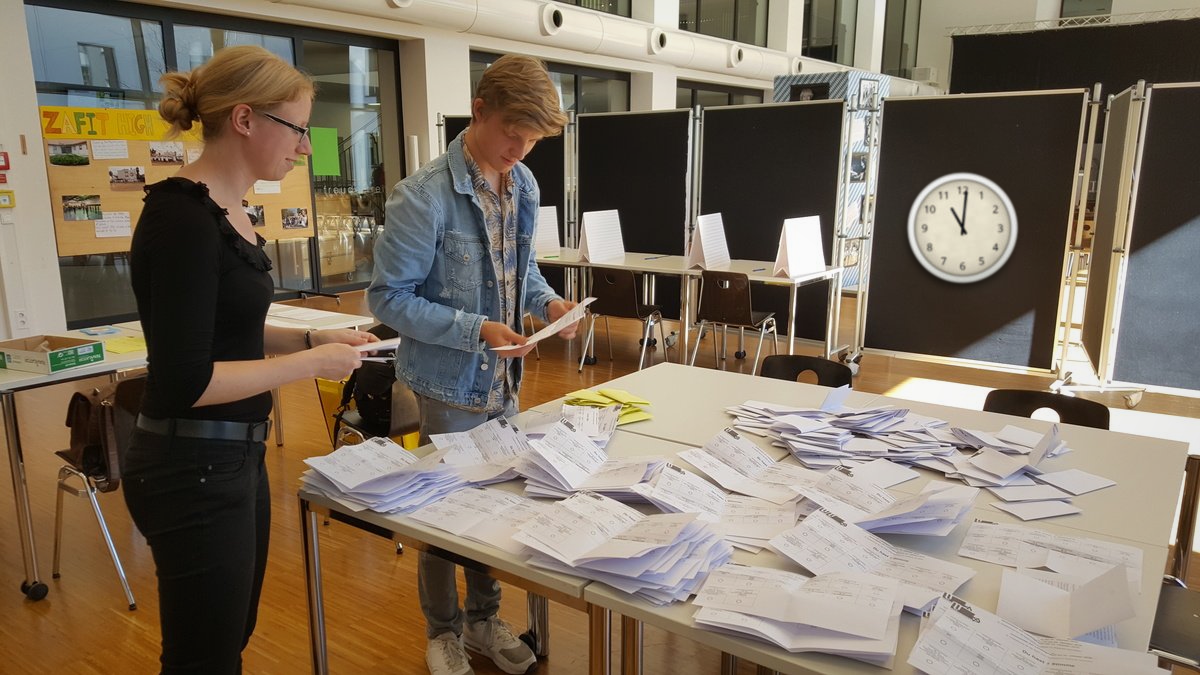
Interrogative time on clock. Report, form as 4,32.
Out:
11,01
